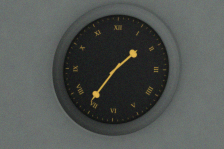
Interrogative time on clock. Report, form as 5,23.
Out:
1,36
